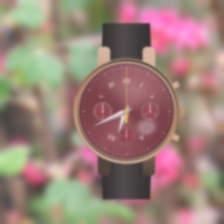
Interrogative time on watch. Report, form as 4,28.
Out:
6,41
